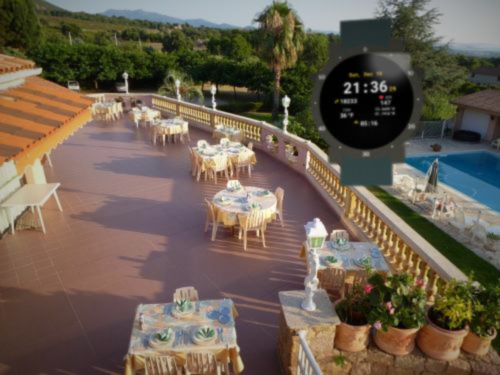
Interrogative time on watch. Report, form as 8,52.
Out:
21,36
